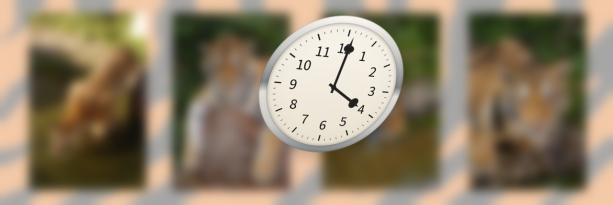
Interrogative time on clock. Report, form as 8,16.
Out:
4,01
